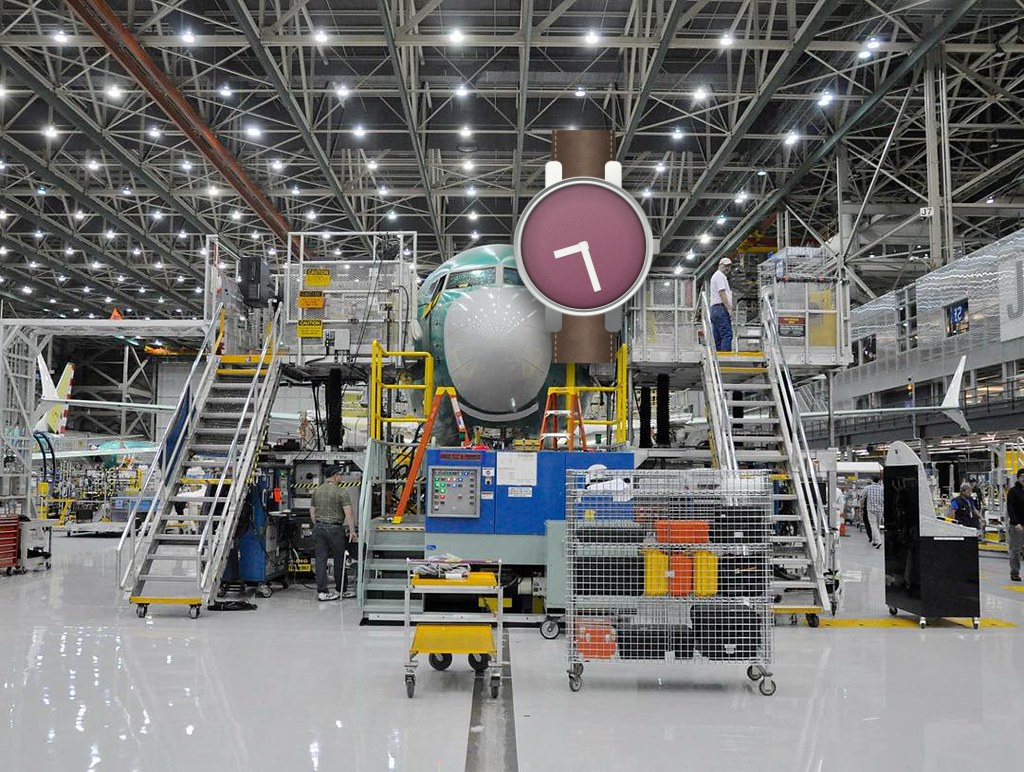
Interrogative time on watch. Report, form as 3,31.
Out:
8,27
